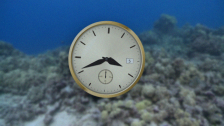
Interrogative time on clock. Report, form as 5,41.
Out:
3,41
